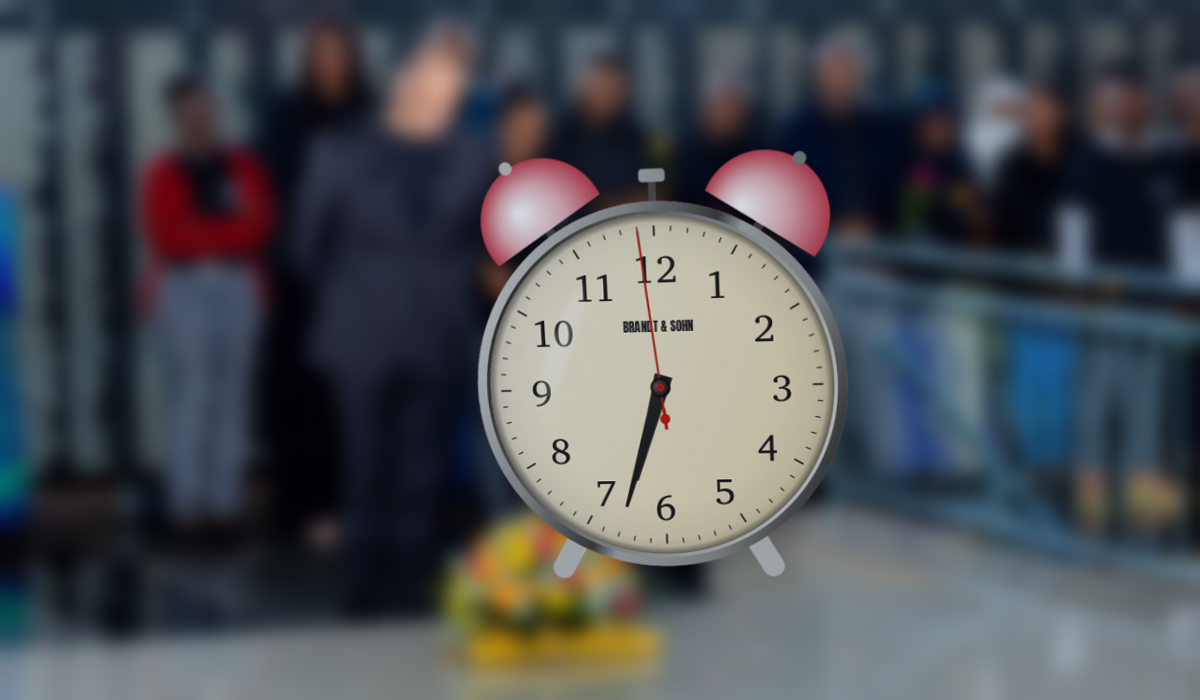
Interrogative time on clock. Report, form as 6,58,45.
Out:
6,32,59
